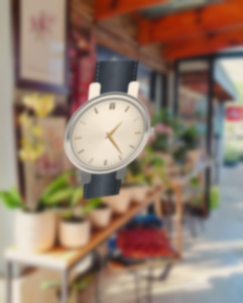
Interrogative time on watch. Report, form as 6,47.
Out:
1,24
